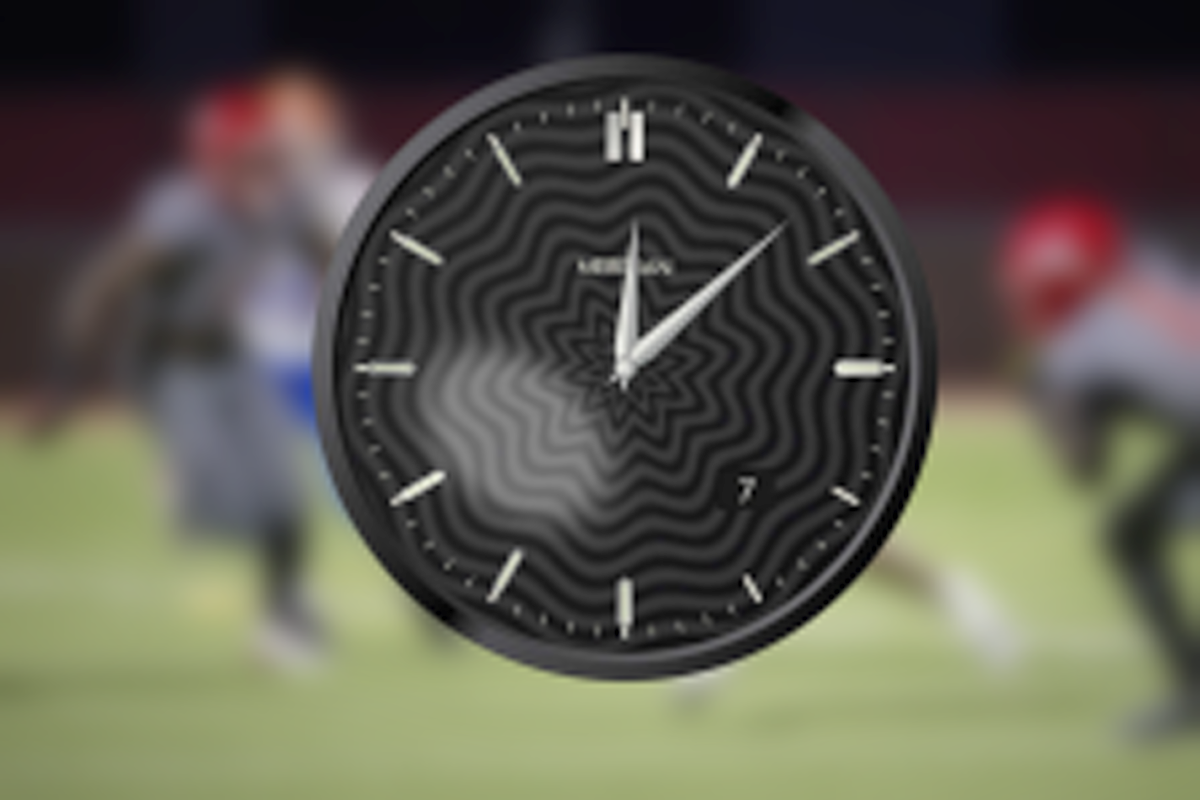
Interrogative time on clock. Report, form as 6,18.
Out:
12,08
